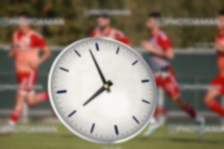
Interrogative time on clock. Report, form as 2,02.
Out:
7,58
